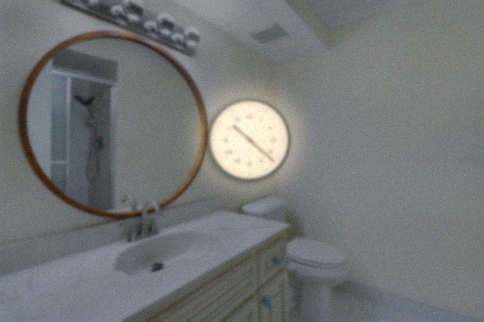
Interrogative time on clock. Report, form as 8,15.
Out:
10,22
